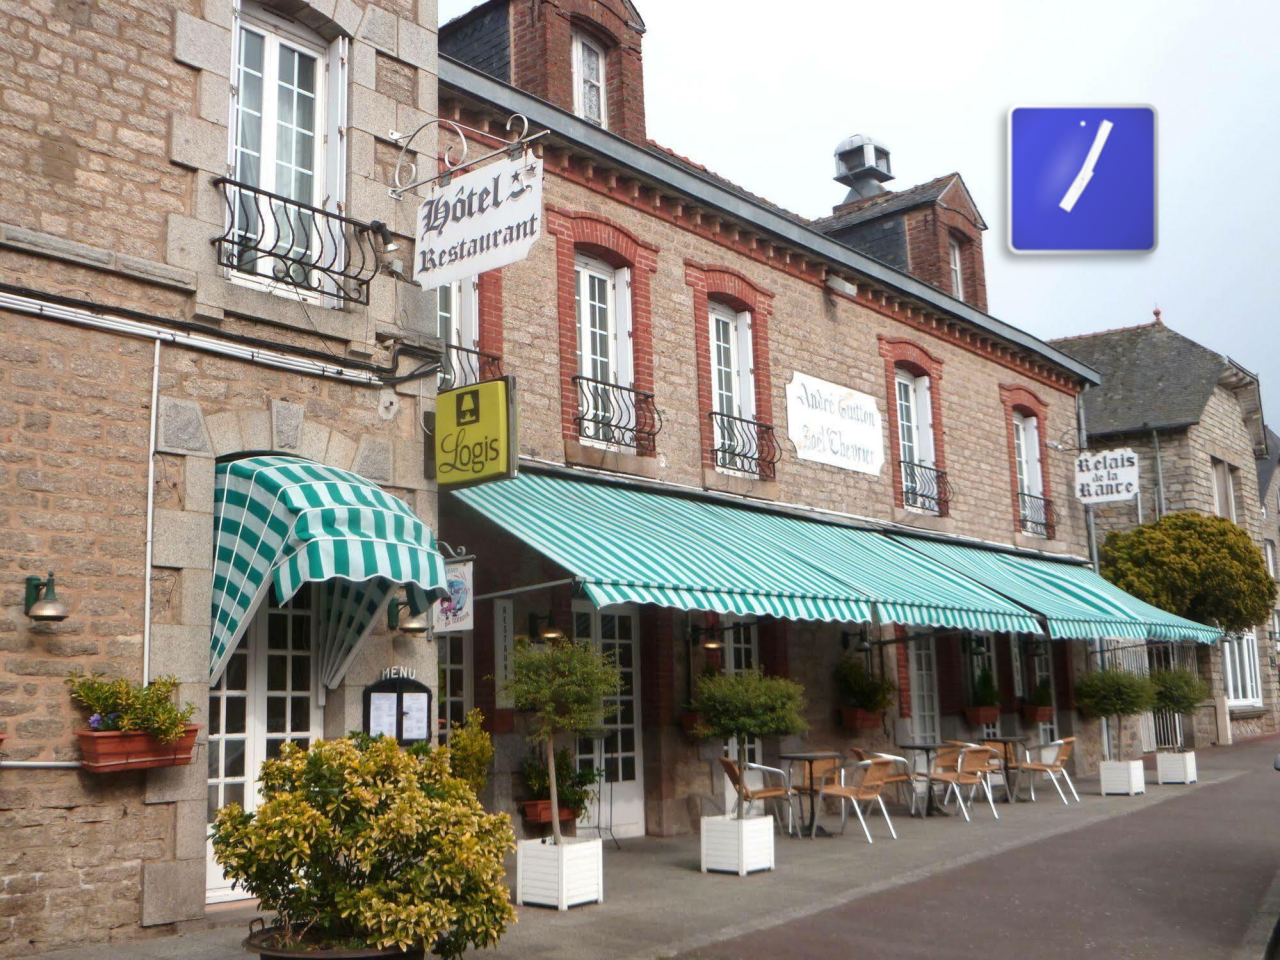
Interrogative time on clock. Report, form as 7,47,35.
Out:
7,04,03
